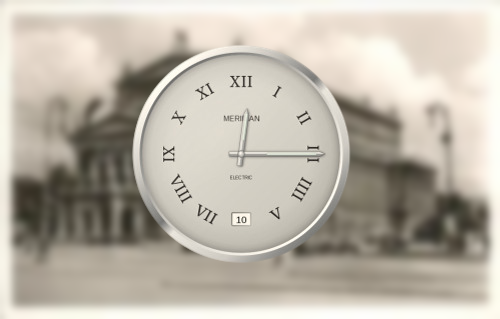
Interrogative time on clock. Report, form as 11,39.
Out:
12,15
